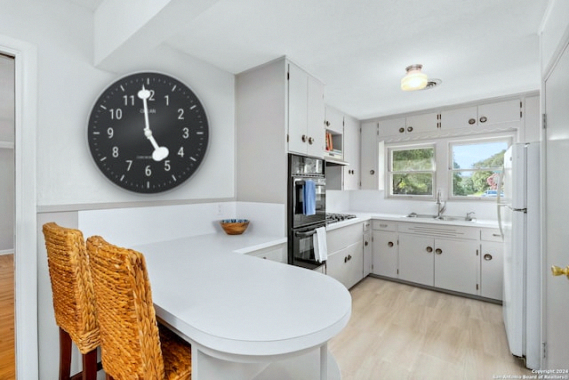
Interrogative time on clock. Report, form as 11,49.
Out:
4,59
